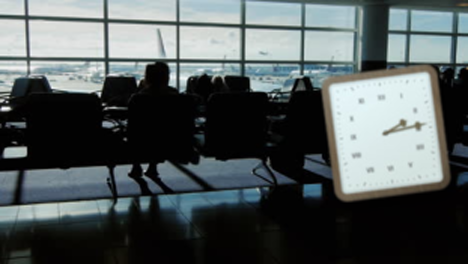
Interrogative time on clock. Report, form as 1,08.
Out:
2,14
